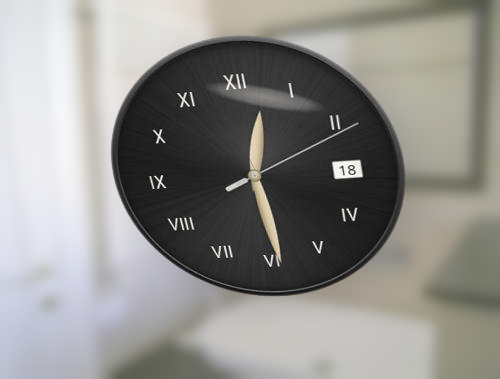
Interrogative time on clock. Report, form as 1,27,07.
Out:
12,29,11
